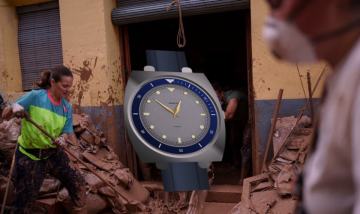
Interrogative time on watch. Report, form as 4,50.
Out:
12,52
